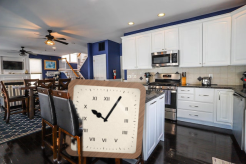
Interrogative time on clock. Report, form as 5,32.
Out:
10,05
